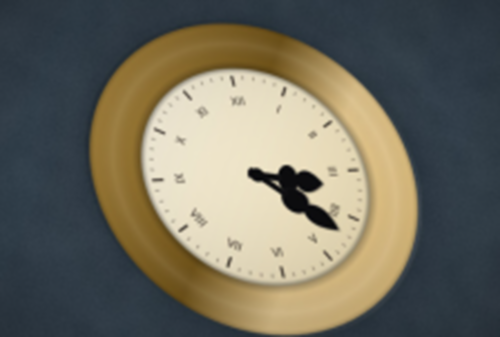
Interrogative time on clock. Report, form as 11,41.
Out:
3,22
